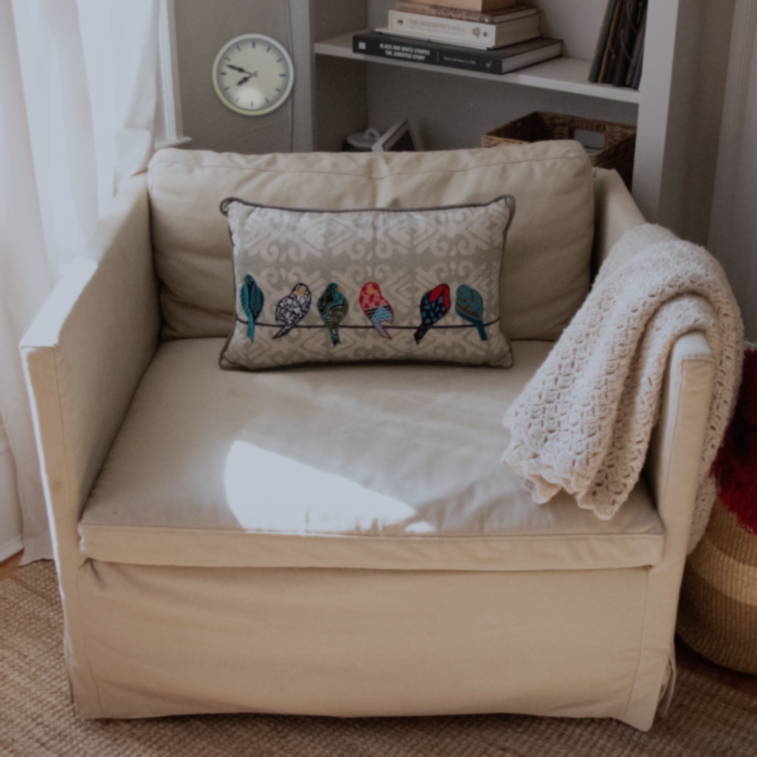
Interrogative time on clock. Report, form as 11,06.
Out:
7,48
